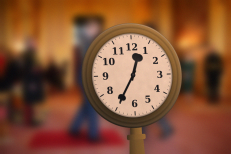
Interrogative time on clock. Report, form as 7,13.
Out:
12,35
